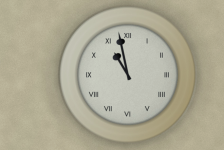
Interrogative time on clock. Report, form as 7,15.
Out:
10,58
